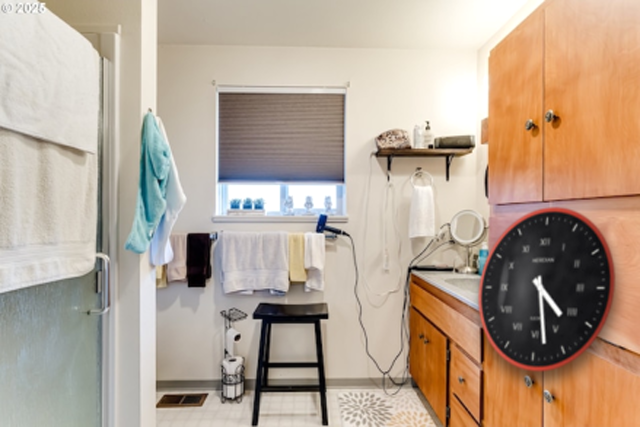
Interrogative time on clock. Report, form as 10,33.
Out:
4,28
